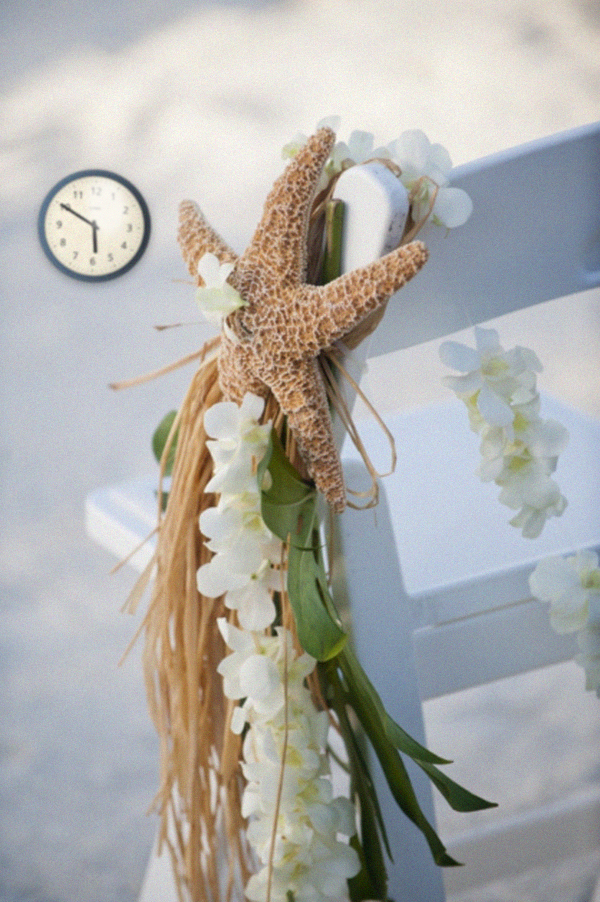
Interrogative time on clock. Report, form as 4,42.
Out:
5,50
